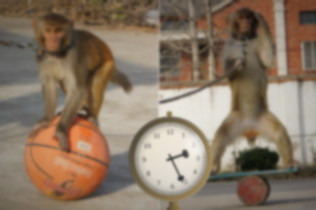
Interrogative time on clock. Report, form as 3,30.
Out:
2,26
